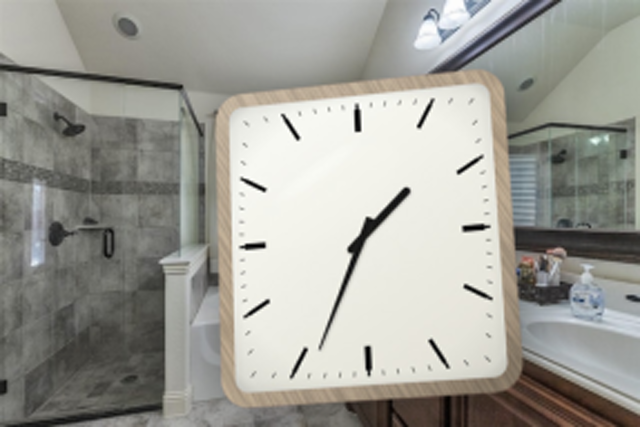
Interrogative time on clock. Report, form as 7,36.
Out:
1,34
